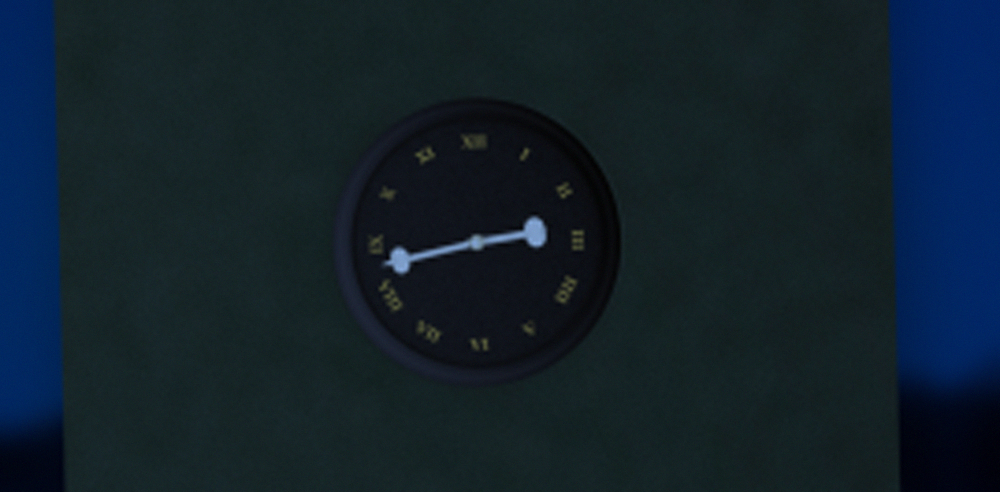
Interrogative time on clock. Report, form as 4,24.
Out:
2,43
